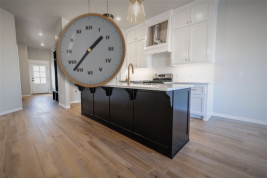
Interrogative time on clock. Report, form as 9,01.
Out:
1,37
